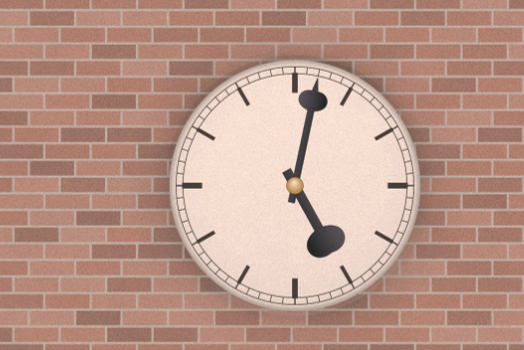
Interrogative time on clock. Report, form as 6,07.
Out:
5,02
